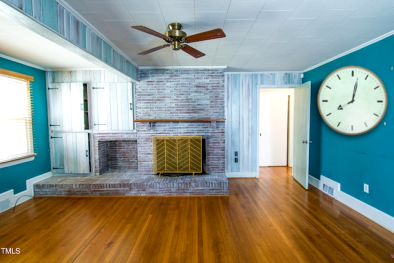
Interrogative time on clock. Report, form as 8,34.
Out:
8,02
